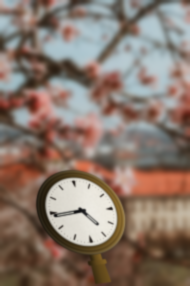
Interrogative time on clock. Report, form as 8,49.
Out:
4,44
